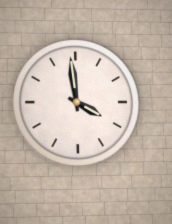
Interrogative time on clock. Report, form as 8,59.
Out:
3,59
